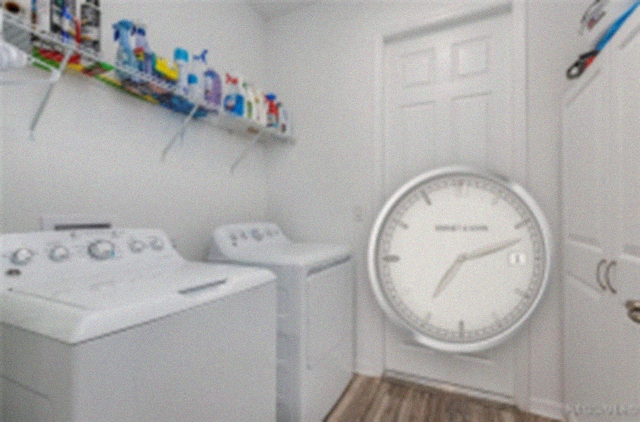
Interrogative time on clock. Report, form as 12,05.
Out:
7,12
